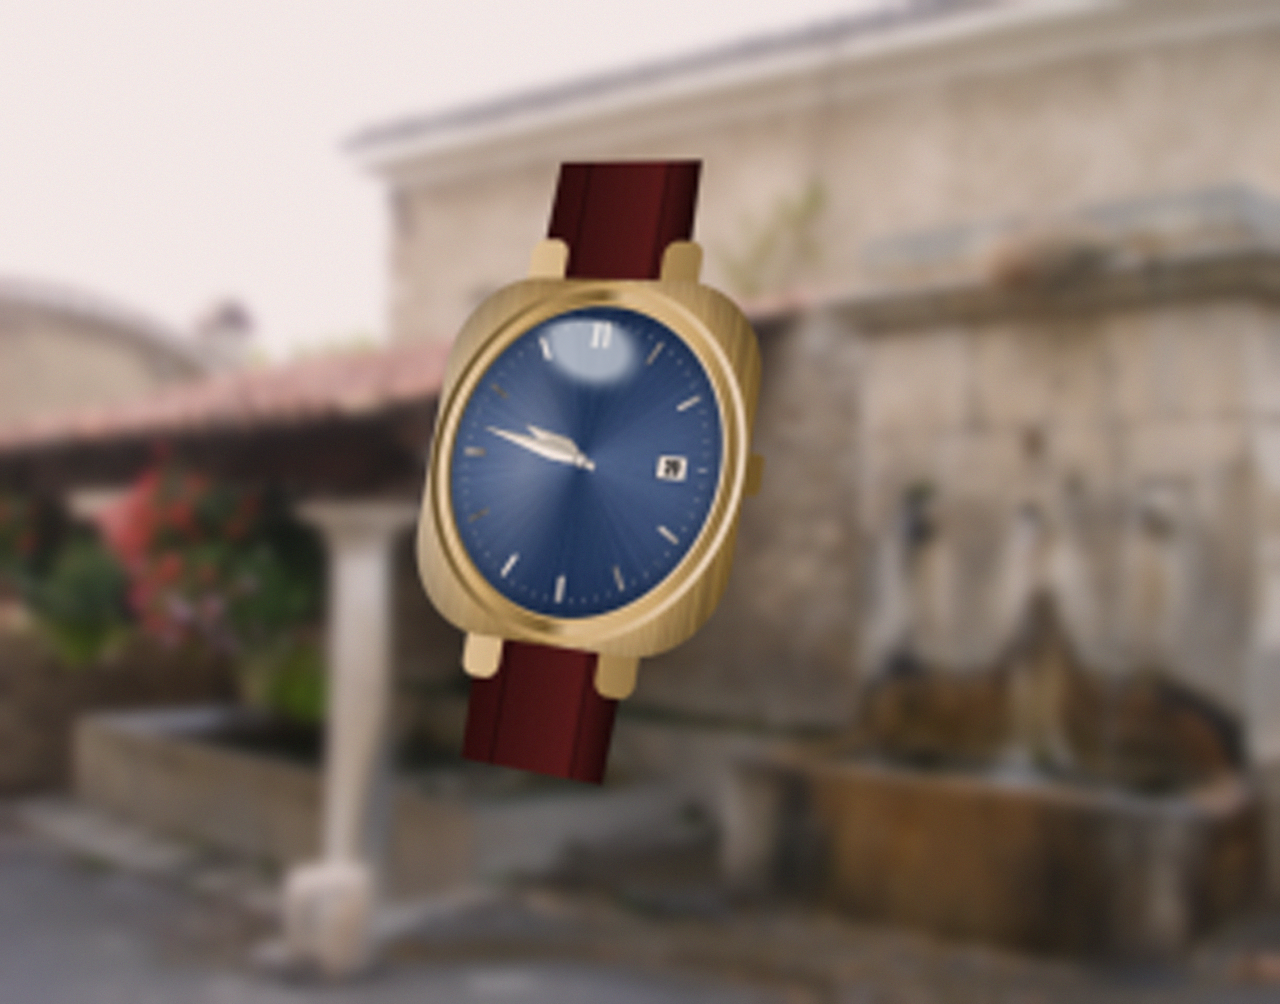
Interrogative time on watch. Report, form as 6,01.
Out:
9,47
